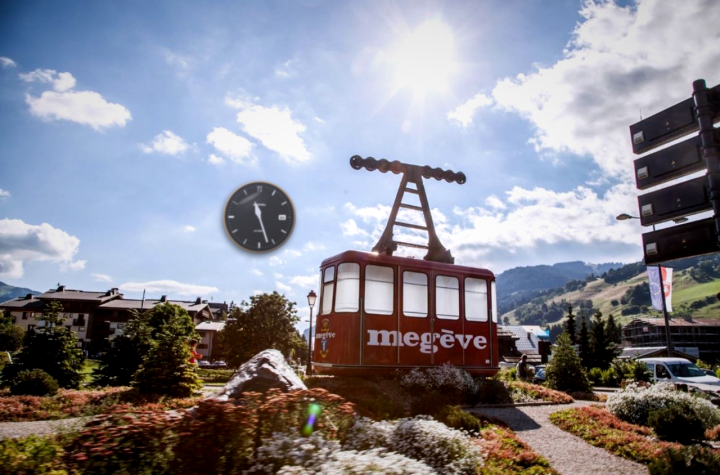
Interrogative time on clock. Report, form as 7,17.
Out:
11,27
